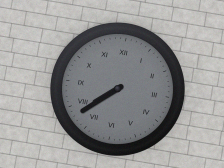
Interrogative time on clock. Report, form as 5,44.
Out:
7,38
